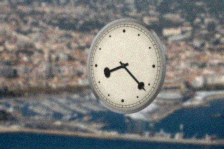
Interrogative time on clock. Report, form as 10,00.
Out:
8,22
